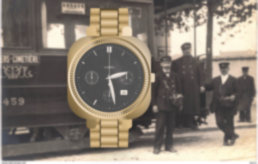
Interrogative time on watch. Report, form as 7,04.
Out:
2,28
